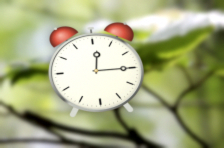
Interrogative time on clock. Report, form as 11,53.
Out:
12,15
